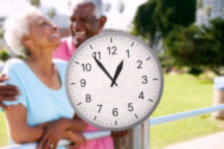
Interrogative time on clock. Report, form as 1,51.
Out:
12,54
